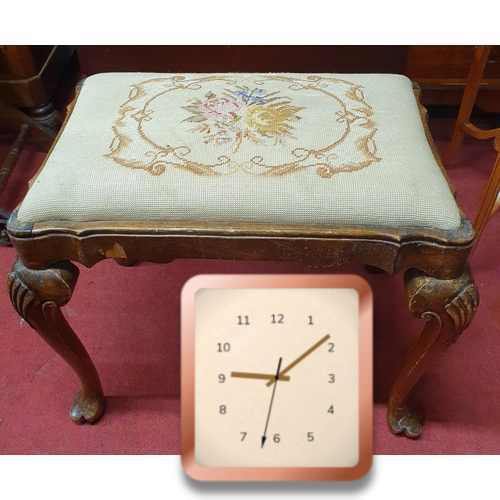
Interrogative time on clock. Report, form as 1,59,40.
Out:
9,08,32
